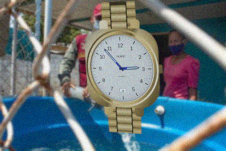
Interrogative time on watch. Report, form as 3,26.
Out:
2,53
